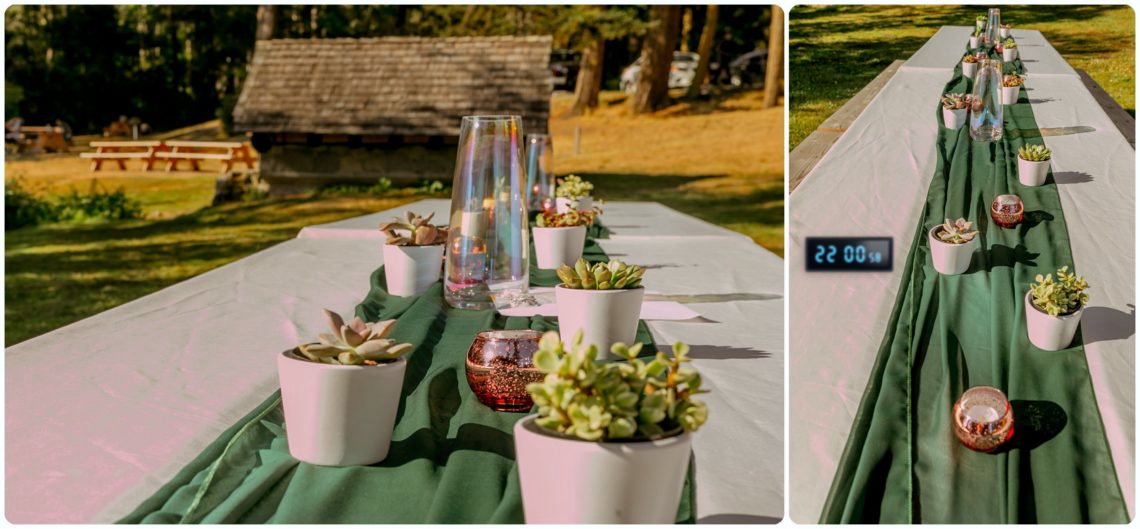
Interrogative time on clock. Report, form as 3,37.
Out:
22,00
